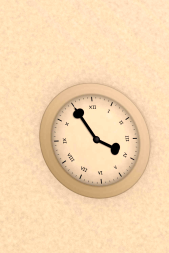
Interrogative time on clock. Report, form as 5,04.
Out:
3,55
